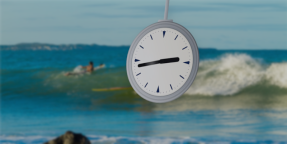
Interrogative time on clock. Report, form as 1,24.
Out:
2,43
